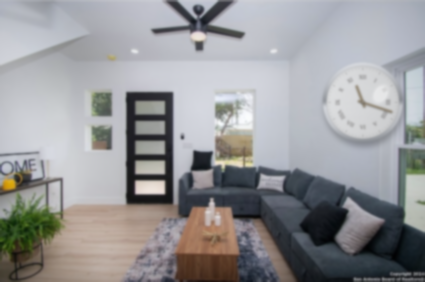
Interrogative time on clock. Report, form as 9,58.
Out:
11,18
